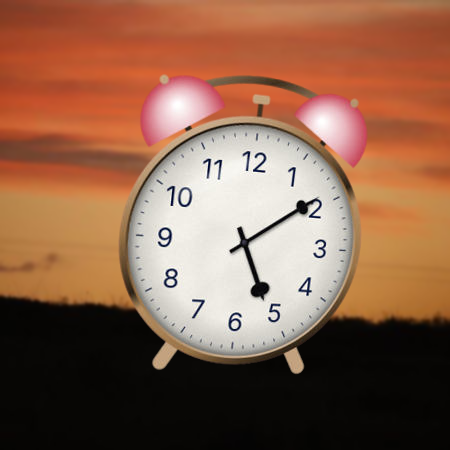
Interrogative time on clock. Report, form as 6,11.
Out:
5,09
